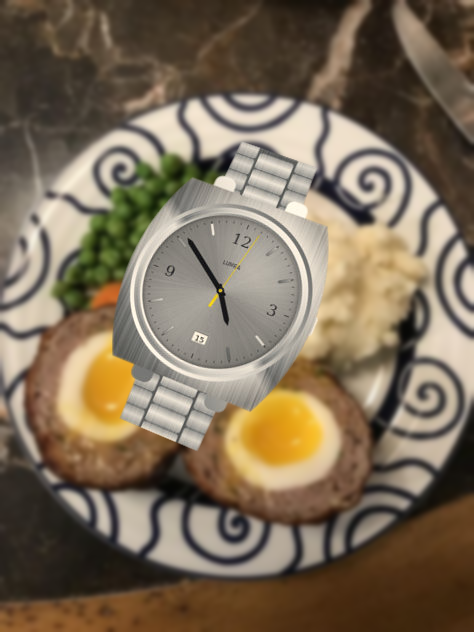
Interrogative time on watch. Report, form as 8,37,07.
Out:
4,51,02
